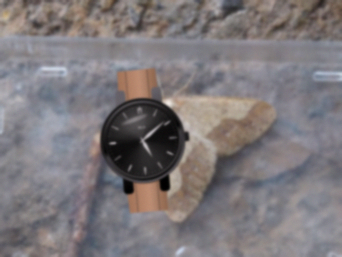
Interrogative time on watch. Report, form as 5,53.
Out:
5,09
